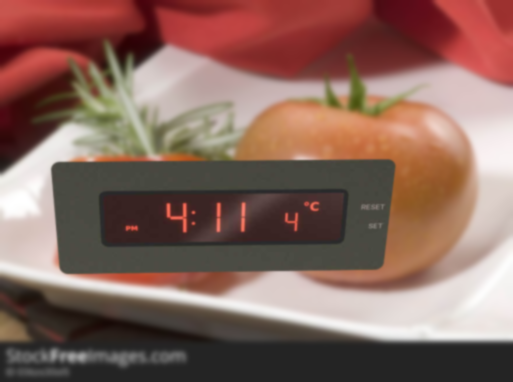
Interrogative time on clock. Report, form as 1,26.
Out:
4,11
